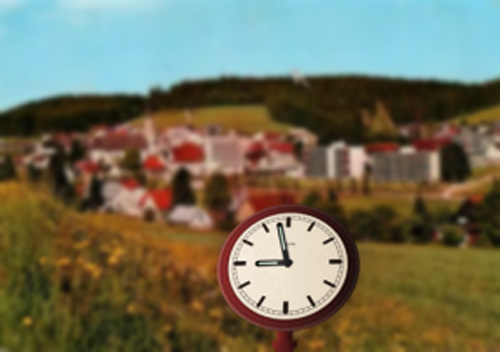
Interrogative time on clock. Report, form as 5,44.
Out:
8,58
